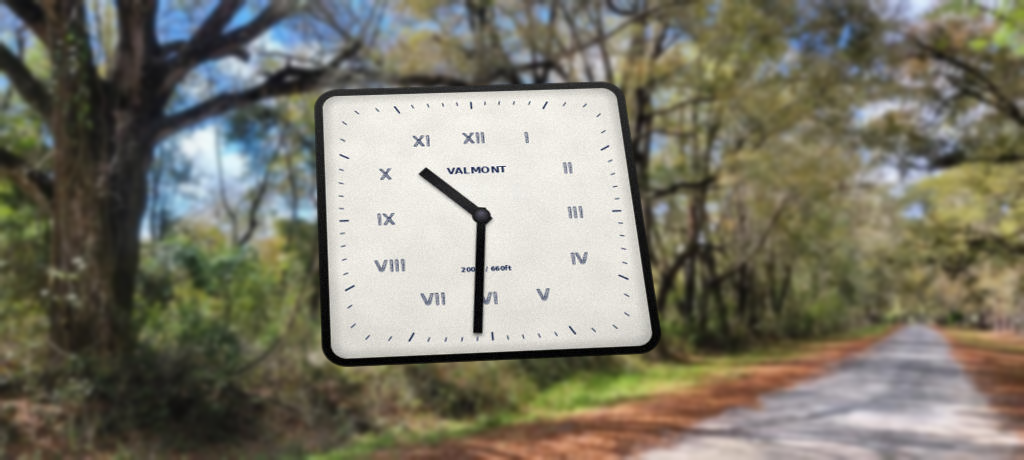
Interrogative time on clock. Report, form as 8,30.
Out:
10,31
